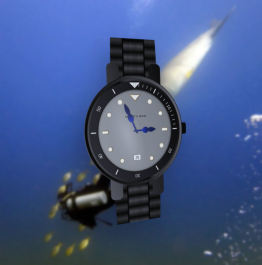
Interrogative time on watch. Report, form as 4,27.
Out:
2,56
